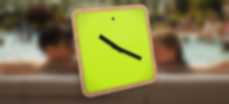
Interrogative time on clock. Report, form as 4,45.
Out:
10,20
